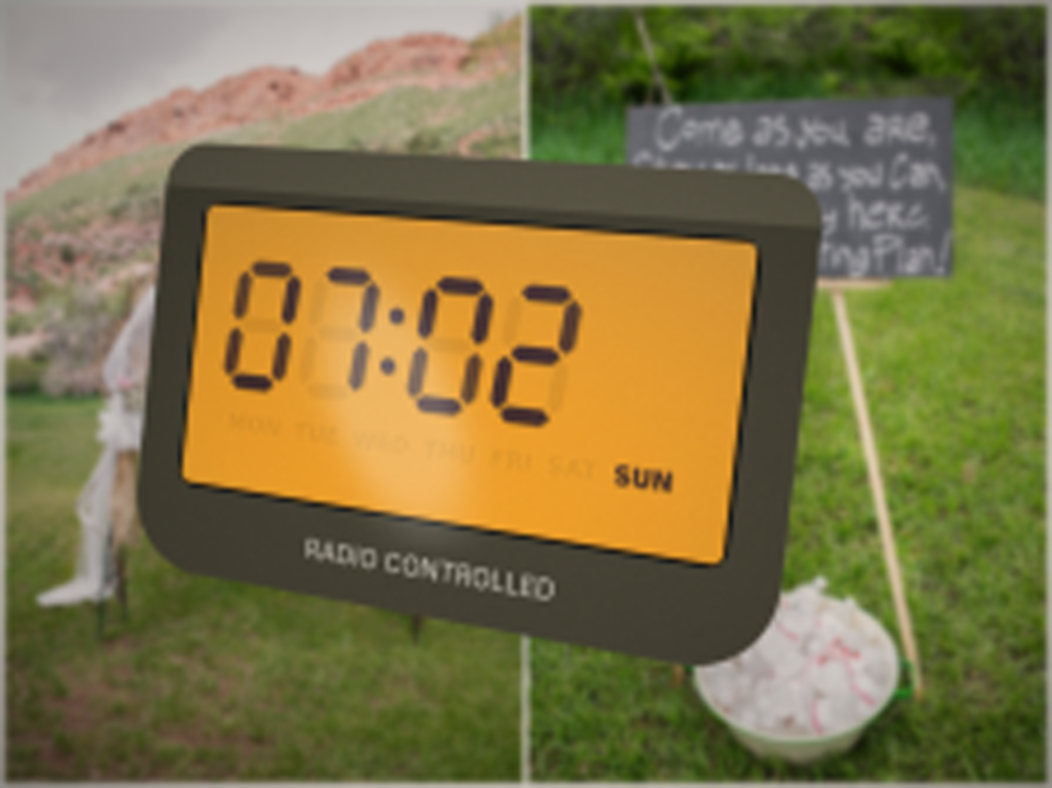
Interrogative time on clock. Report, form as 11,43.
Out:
7,02
